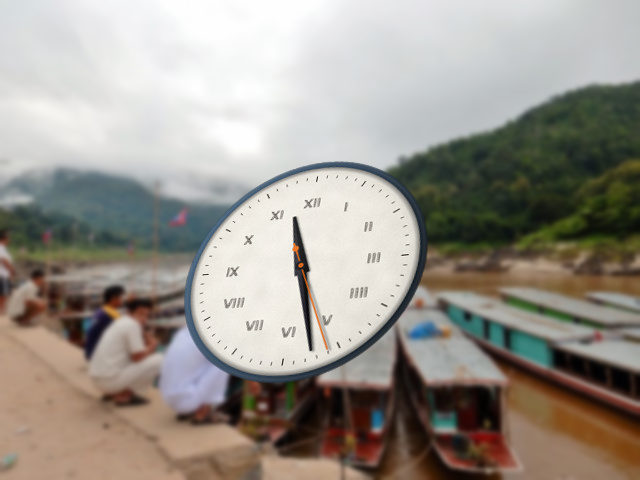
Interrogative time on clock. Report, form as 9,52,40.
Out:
11,27,26
